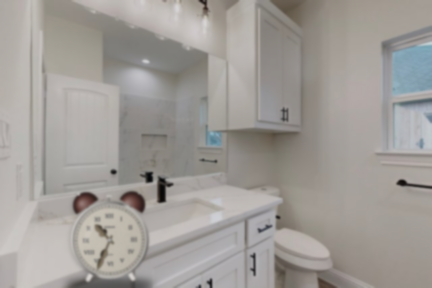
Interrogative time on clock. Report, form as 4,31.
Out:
10,34
